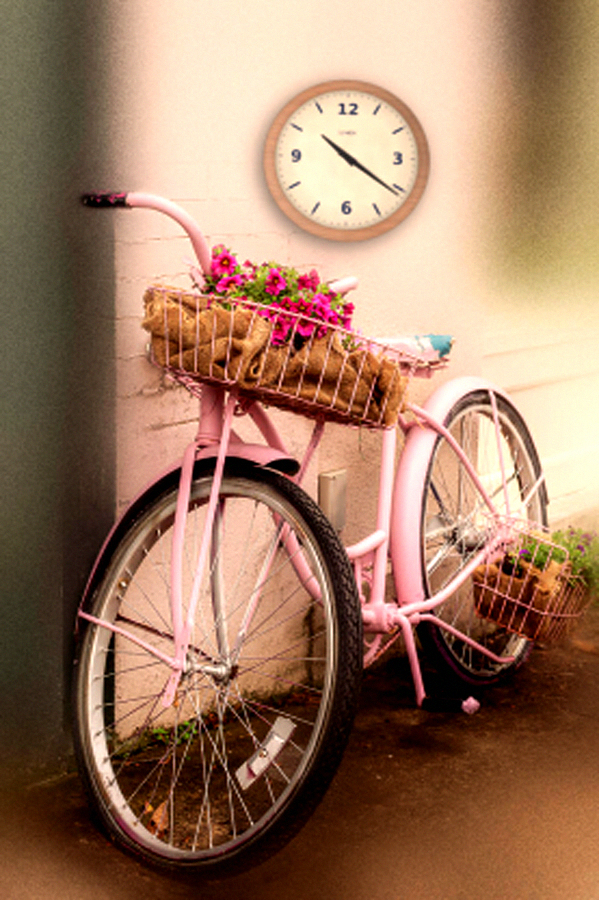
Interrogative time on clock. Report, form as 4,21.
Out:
10,21
